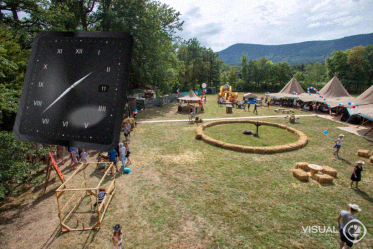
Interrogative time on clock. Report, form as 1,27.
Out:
1,37
